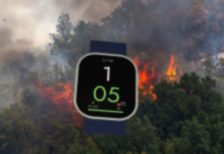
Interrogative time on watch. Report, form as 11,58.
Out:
1,05
